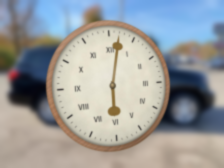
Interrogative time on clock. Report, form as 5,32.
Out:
6,02
